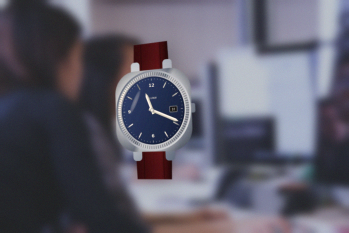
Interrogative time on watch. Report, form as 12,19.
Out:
11,19
